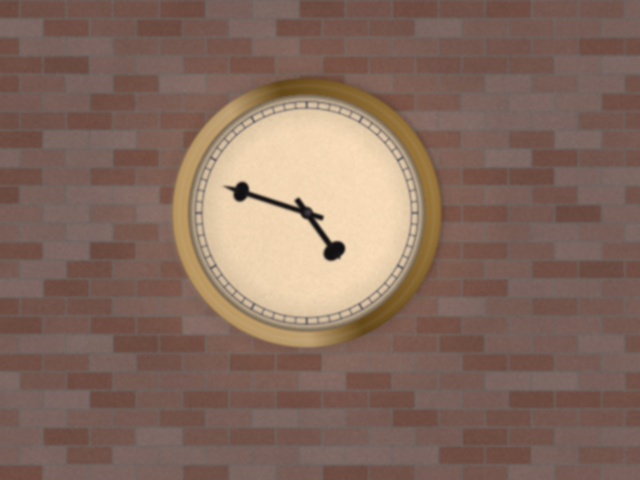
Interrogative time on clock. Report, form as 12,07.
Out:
4,48
